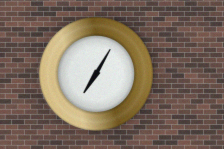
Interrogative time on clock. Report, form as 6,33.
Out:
7,05
